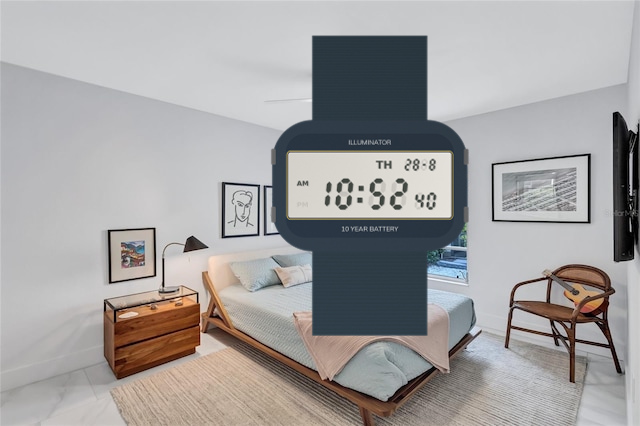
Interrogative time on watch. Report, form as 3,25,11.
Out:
10,52,40
